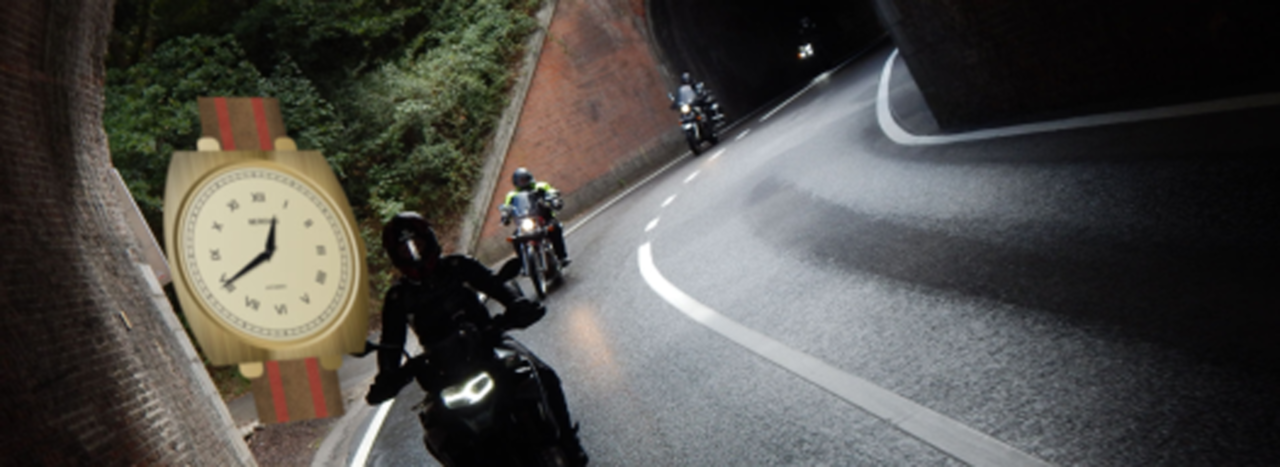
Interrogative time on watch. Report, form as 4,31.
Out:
12,40
